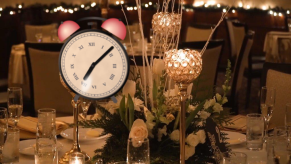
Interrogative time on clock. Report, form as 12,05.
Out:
7,08
